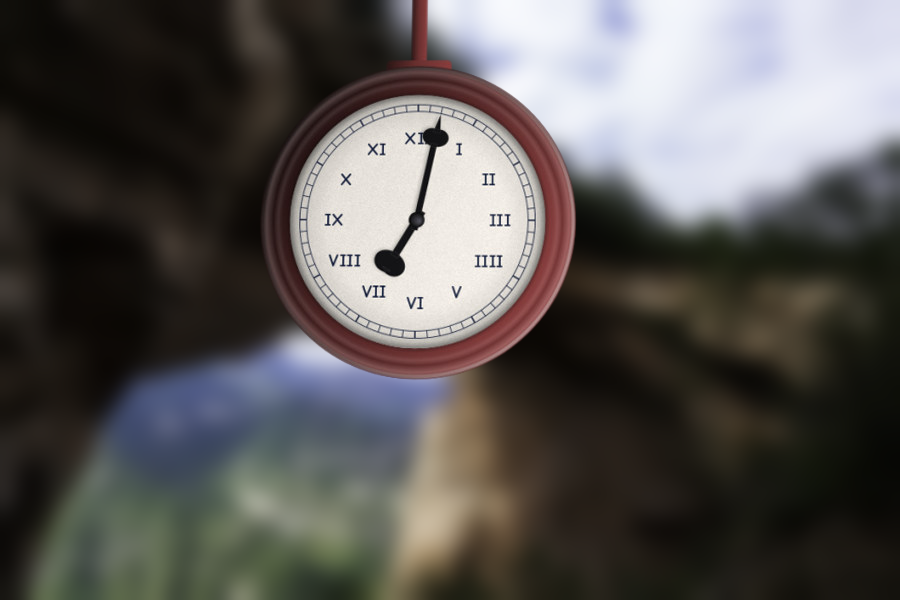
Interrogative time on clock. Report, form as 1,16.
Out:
7,02
